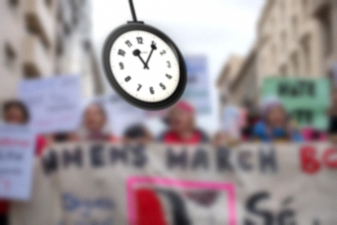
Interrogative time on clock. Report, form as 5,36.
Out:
11,06
